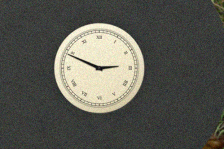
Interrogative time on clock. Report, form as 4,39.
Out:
2,49
